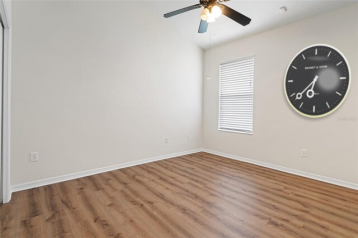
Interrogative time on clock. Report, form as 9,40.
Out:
6,38
